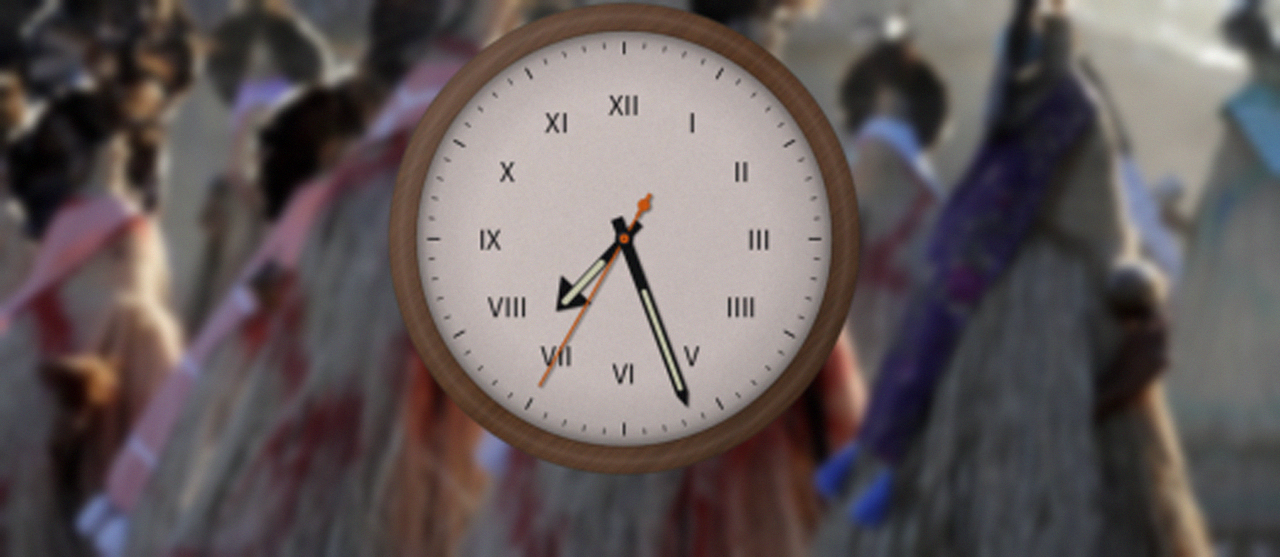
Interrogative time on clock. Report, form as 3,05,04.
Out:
7,26,35
